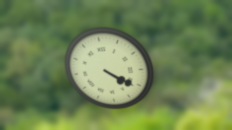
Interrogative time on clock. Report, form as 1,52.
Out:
4,21
